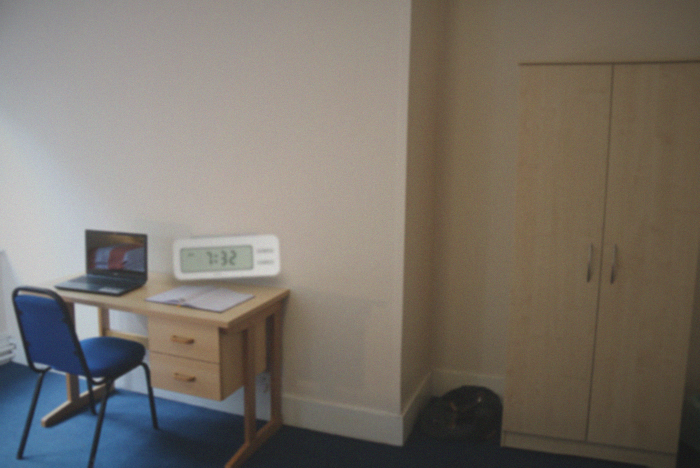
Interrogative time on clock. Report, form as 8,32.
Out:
7,32
